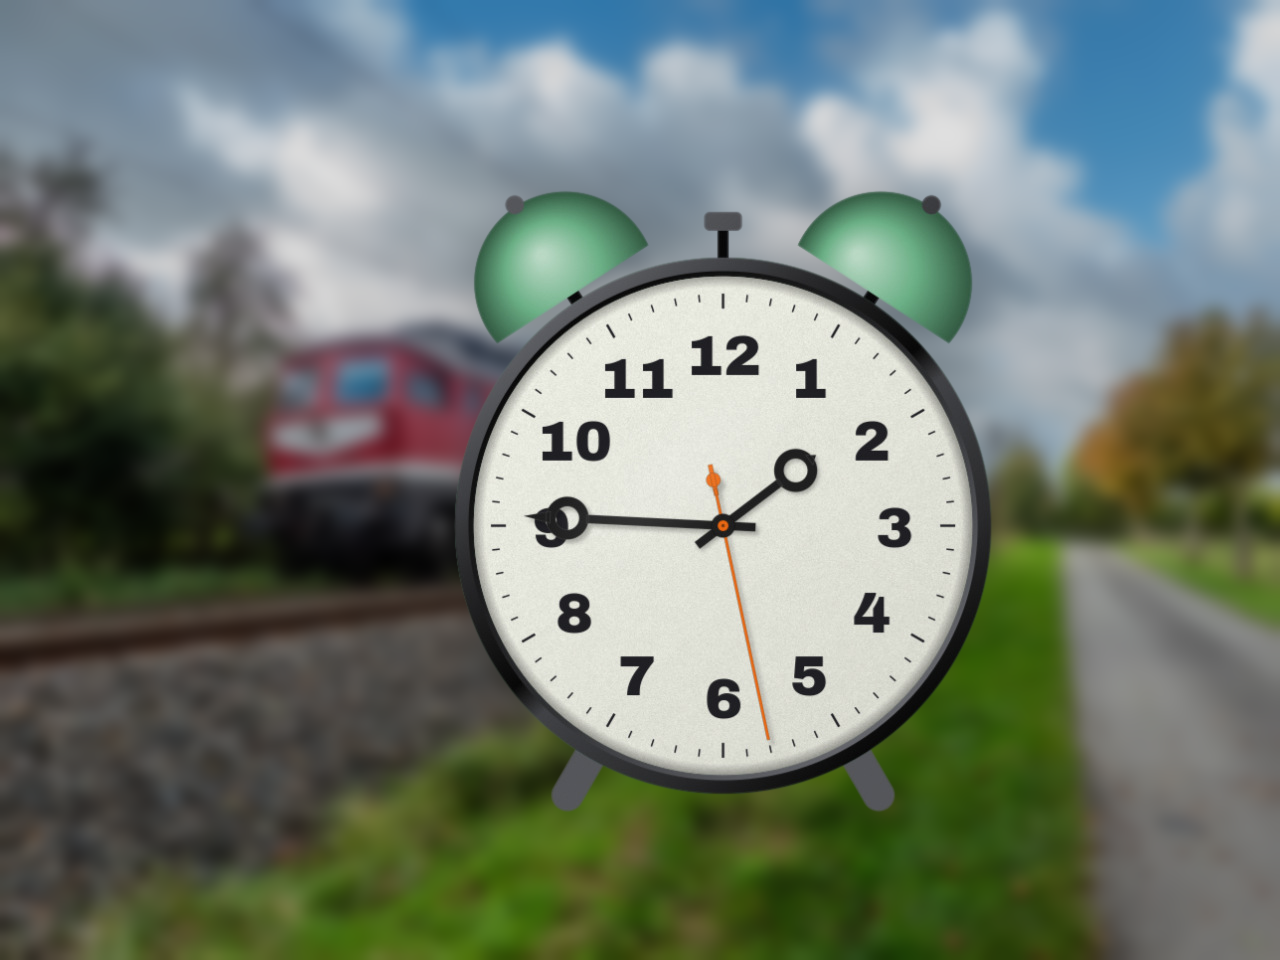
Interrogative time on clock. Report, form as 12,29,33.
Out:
1,45,28
